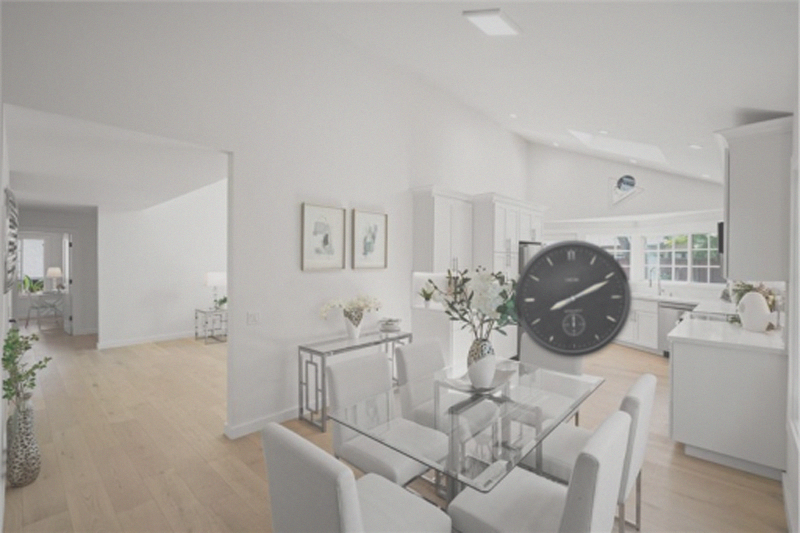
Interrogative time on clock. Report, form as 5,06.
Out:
8,11
